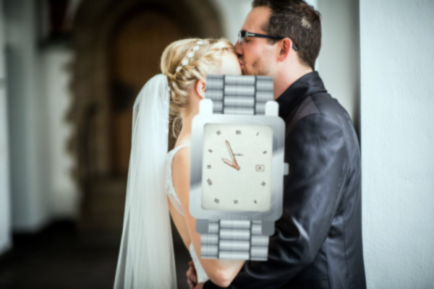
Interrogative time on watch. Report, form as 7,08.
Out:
9,56
